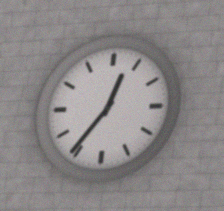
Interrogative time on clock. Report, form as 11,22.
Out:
12,36
